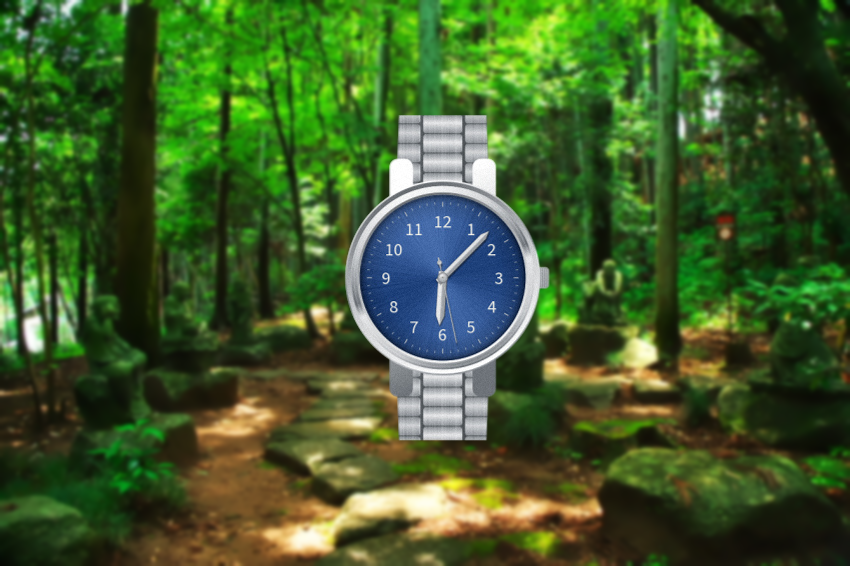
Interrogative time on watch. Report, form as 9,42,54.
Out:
6,07,28
